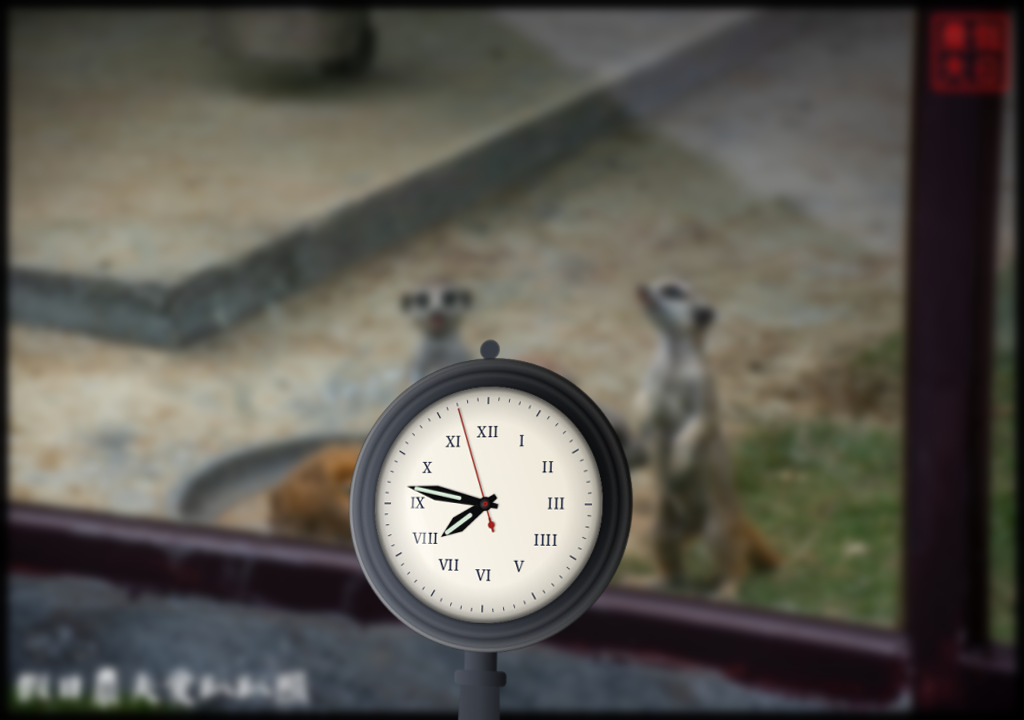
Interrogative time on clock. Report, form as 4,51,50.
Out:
7,46,57
